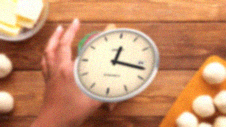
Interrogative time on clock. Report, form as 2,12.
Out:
12,17
